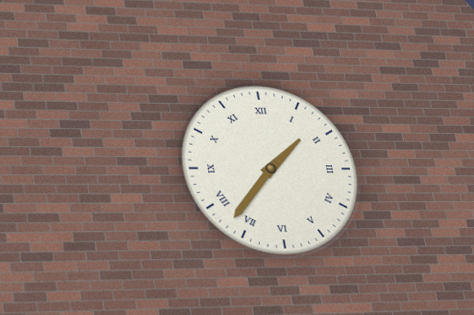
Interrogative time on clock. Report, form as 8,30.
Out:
1,37
